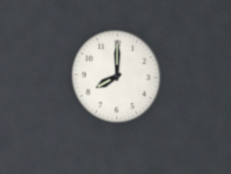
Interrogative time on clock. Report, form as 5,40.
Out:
8,00
